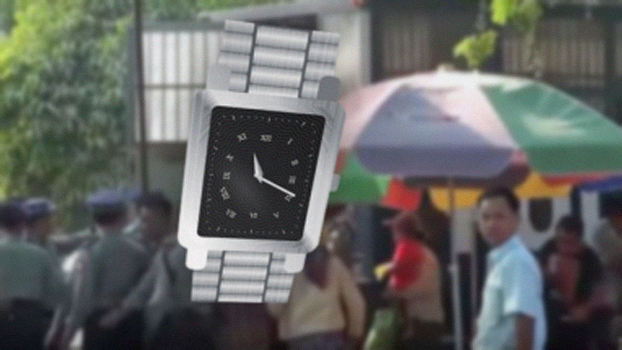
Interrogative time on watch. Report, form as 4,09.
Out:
11,19
